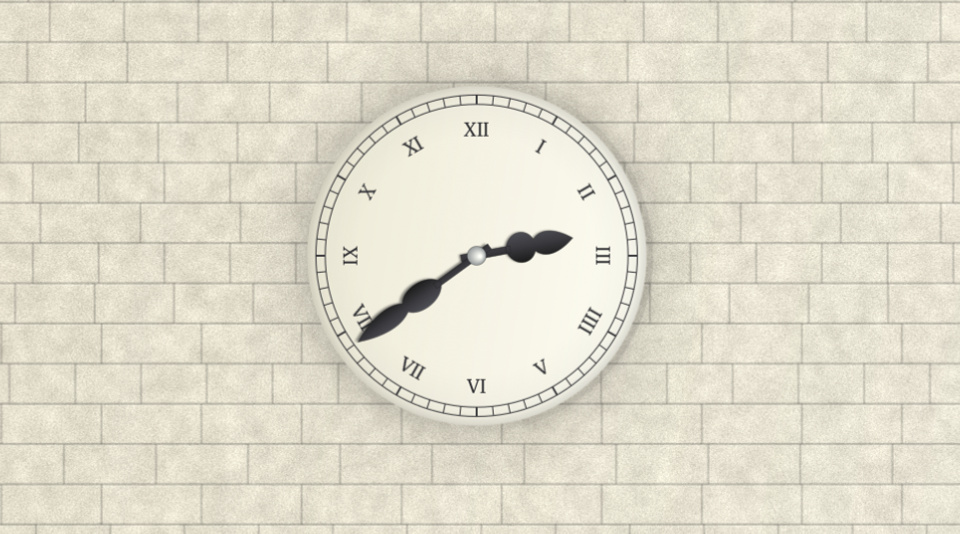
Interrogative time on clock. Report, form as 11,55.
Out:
2,39
